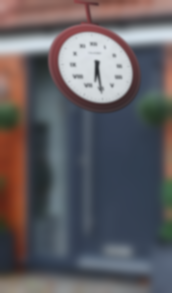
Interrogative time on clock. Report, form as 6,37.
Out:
6,30
